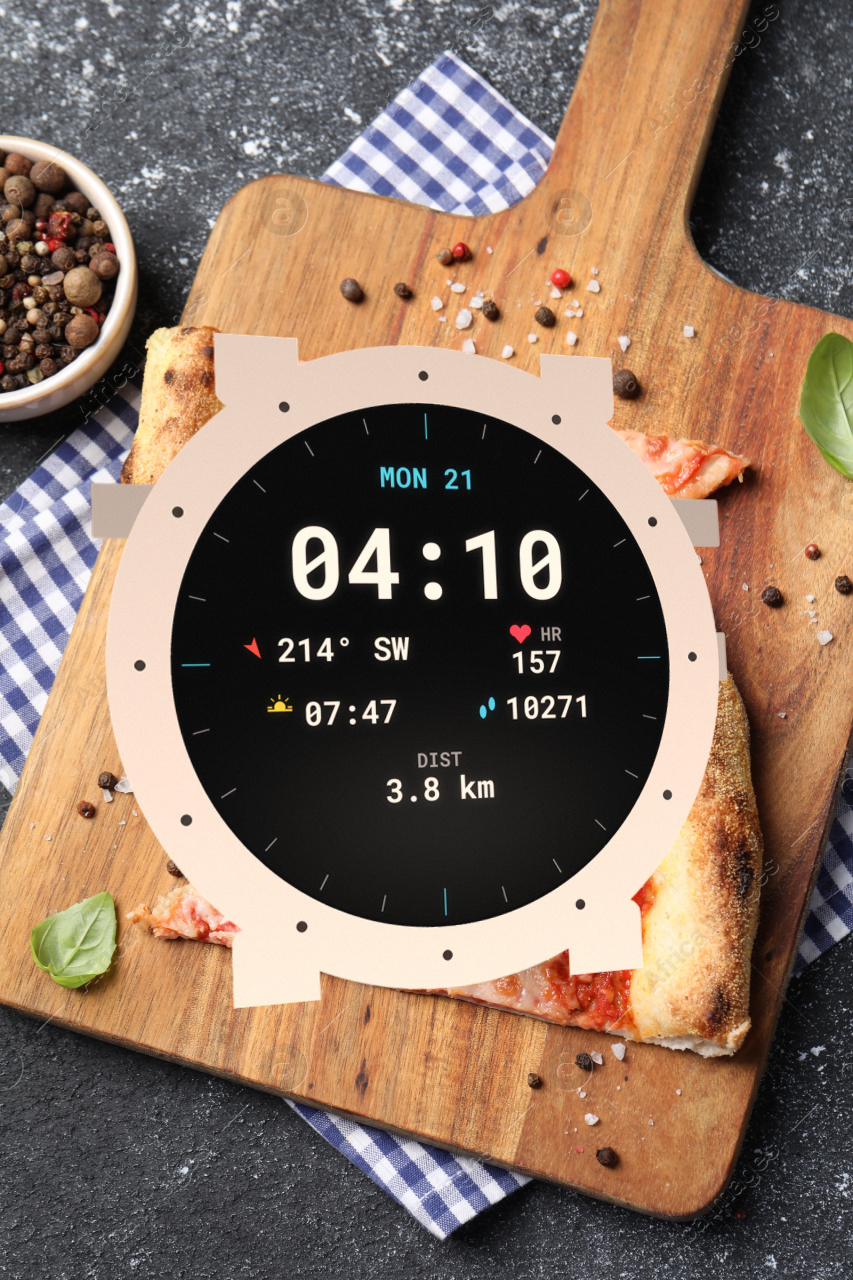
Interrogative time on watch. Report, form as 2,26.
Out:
4,10
